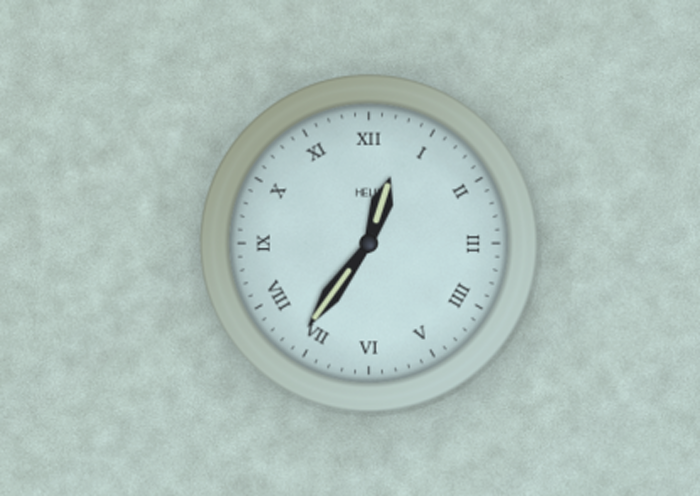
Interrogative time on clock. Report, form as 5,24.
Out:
12,36
